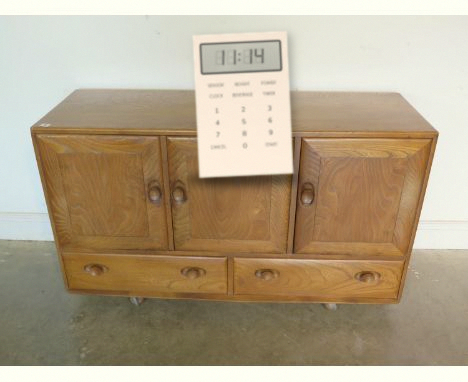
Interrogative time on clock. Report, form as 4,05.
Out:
11,14
